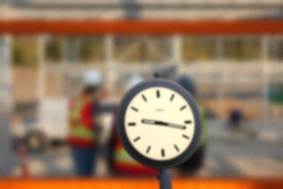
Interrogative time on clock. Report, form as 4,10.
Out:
9,17
